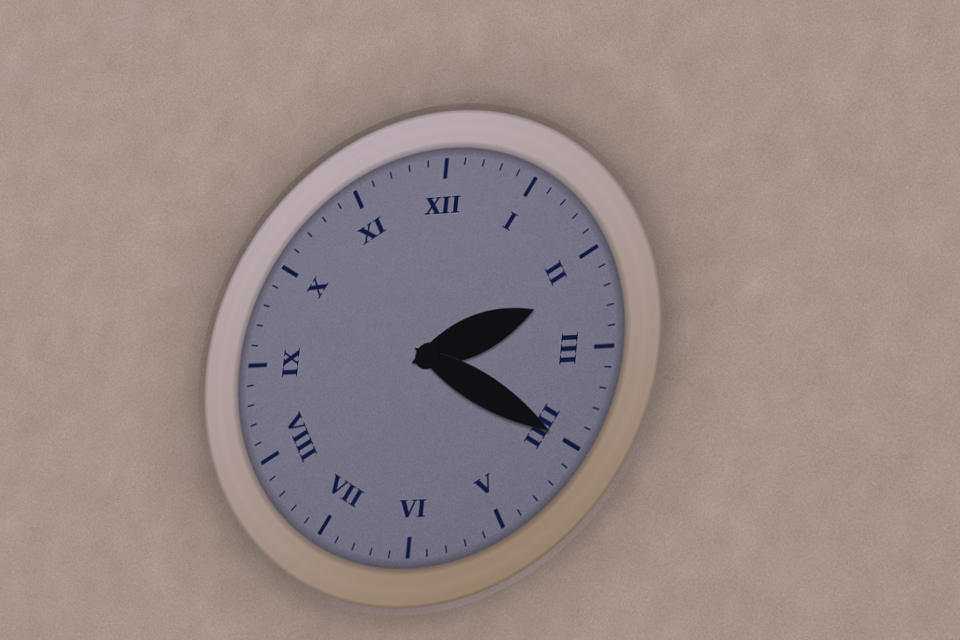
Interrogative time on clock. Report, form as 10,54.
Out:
2,20
